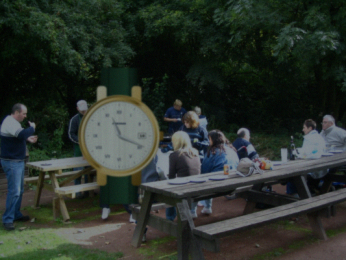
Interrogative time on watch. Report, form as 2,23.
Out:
11,19
